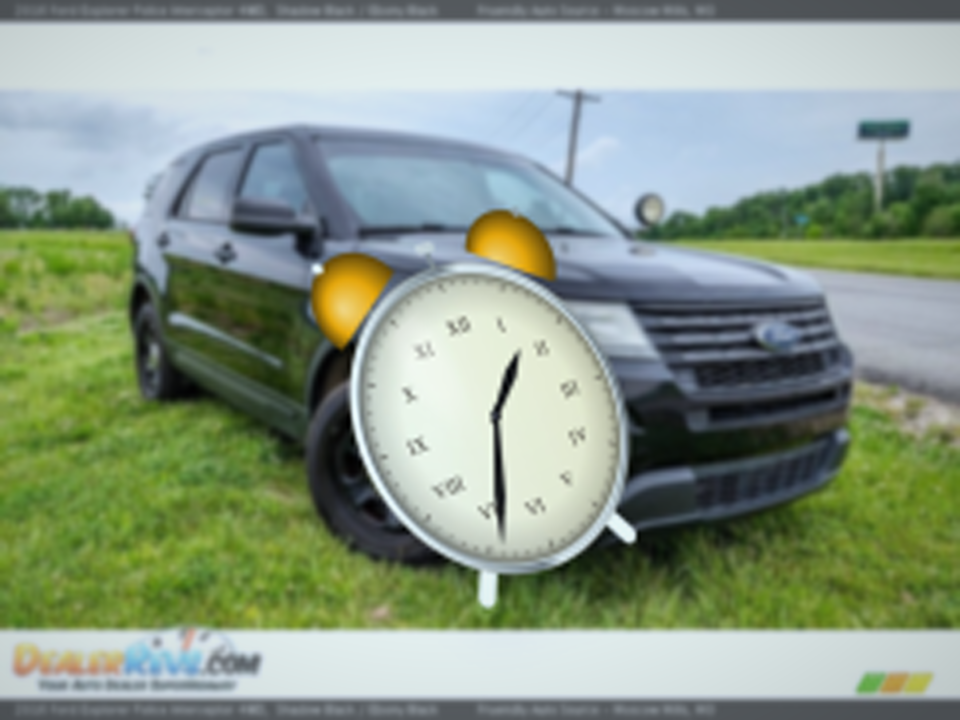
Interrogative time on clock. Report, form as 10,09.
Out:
1,34
